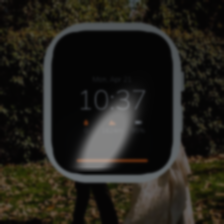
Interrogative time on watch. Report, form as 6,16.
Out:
10,37
